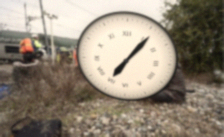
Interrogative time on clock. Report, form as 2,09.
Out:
7,06
